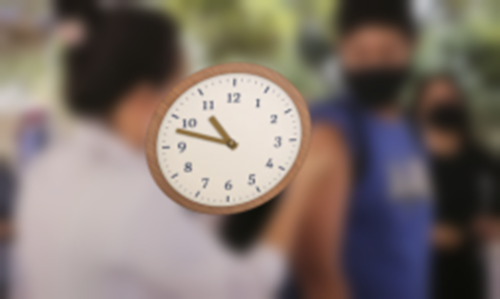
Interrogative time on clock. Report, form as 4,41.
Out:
10,48
